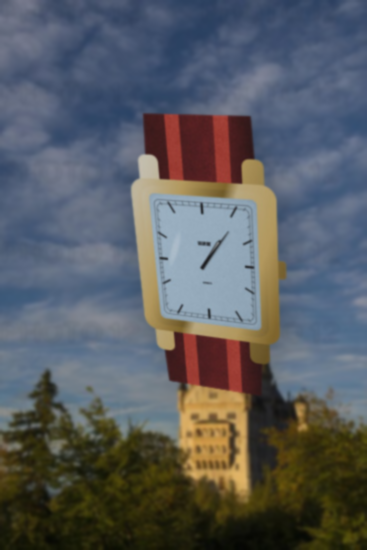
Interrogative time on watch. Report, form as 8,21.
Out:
1,06
